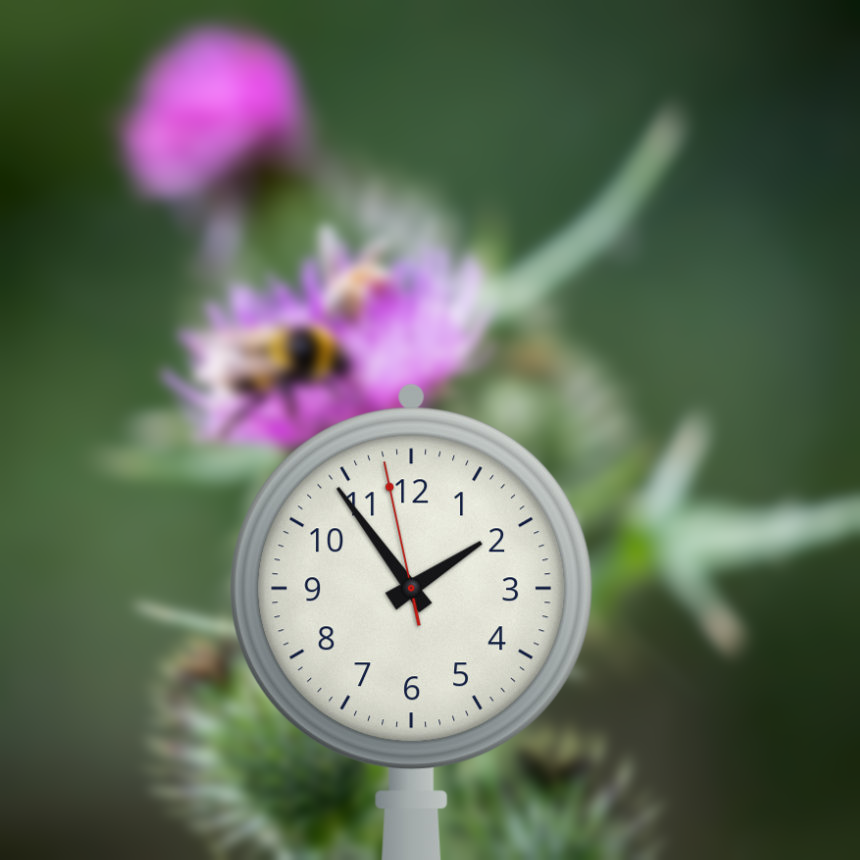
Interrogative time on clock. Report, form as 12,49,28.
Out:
1,53,58
